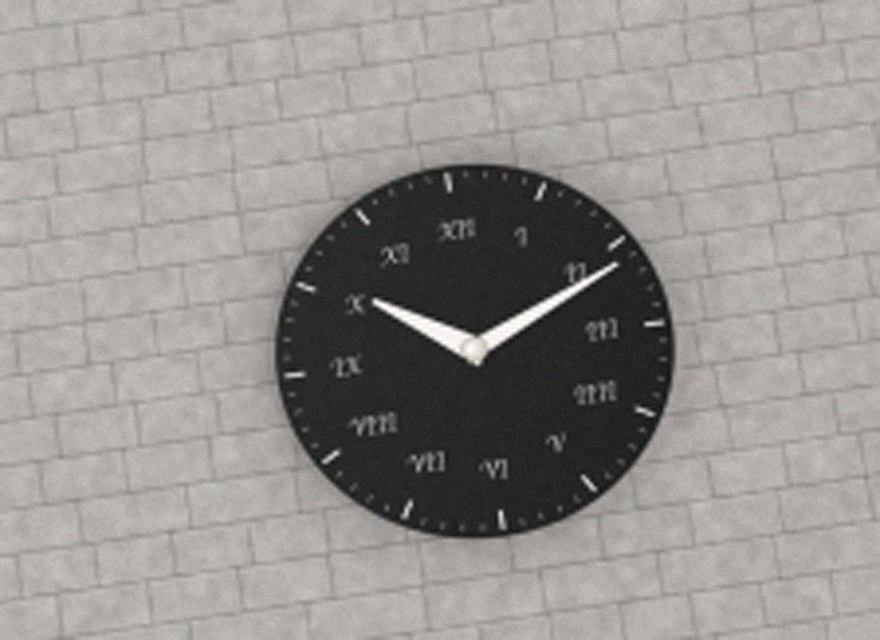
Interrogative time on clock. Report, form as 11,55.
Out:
10,11
